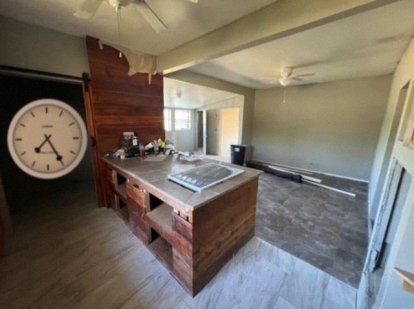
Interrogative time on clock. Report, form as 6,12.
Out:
7,25
